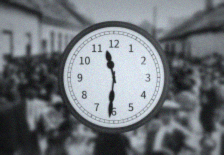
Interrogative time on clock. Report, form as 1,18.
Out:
11,31
